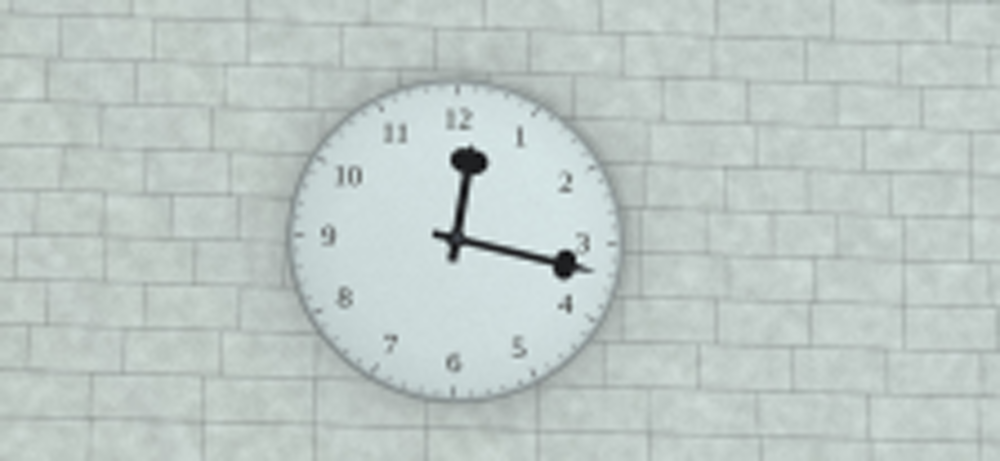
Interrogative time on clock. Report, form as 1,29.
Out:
12,17
